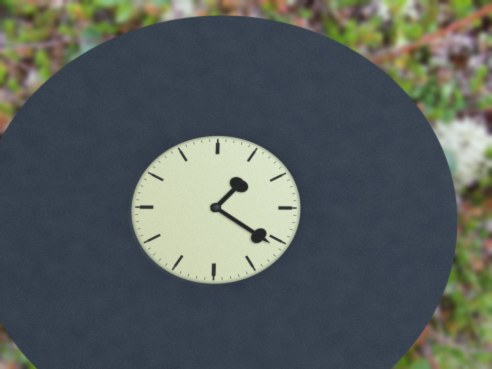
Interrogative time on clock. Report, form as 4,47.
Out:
1,21
